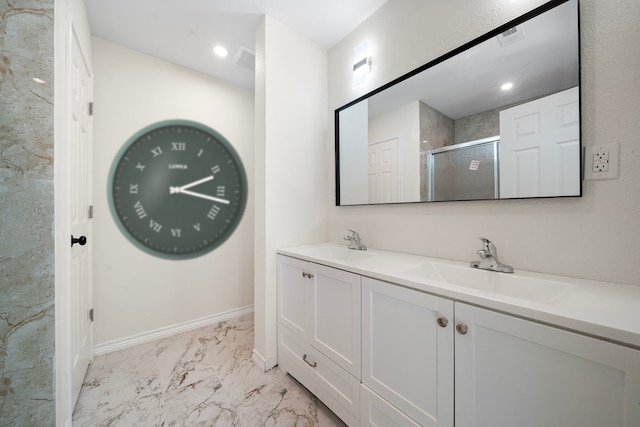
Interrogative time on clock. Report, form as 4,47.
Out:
2,17
